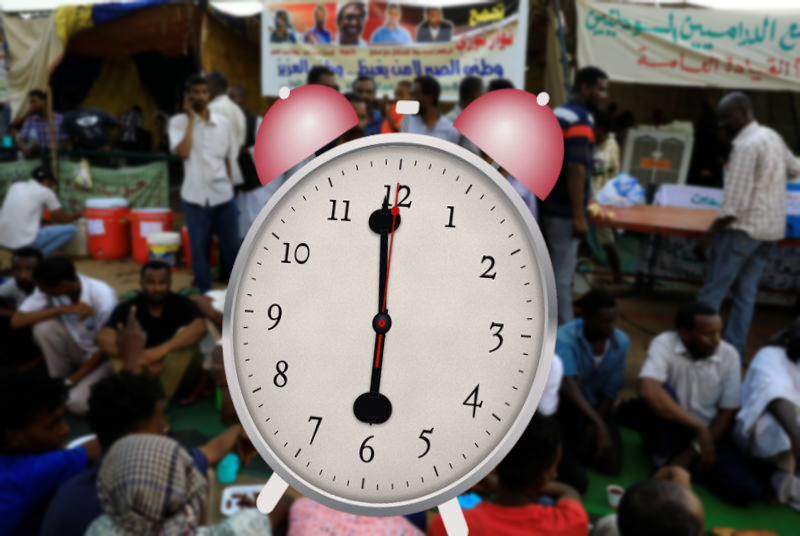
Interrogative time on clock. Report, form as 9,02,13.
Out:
5,59,00
